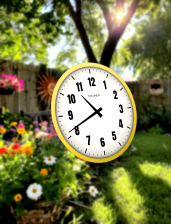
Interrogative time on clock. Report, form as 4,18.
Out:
10,41
